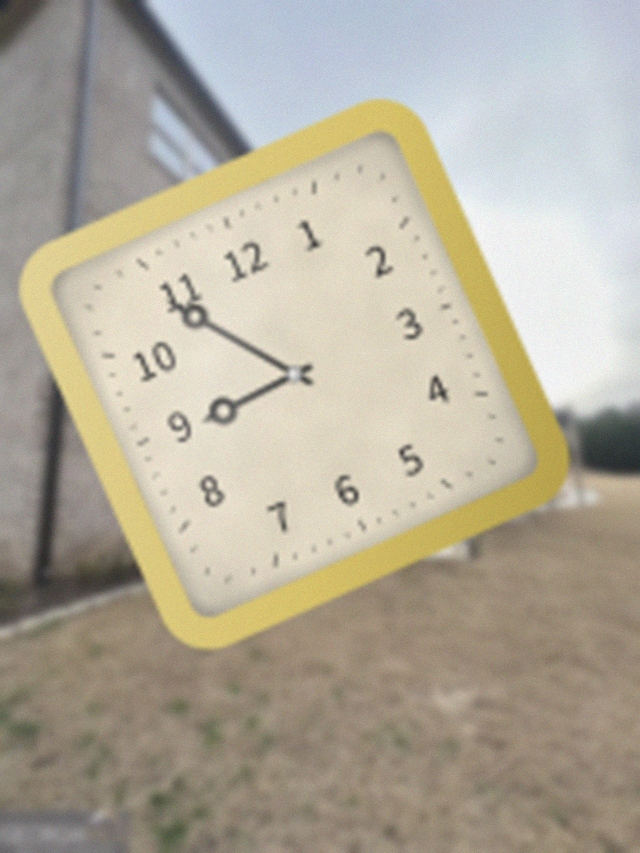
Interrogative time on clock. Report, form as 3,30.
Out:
8,54
